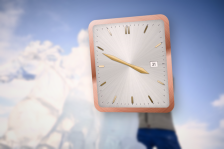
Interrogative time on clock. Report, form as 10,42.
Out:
3,49
